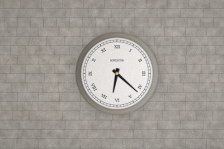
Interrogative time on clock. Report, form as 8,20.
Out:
6,22
